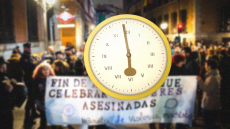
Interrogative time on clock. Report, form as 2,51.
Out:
5,59
